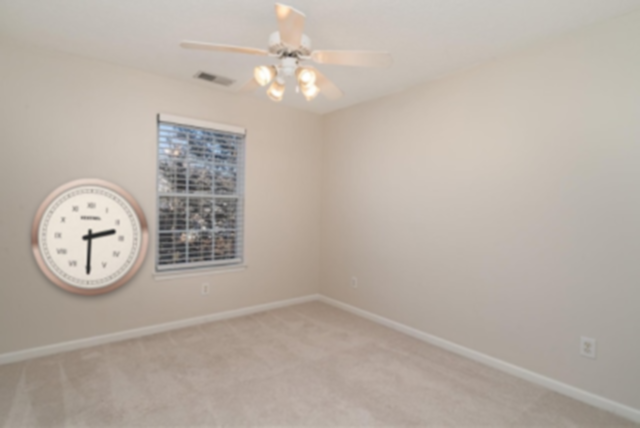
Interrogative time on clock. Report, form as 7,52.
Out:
2,30
